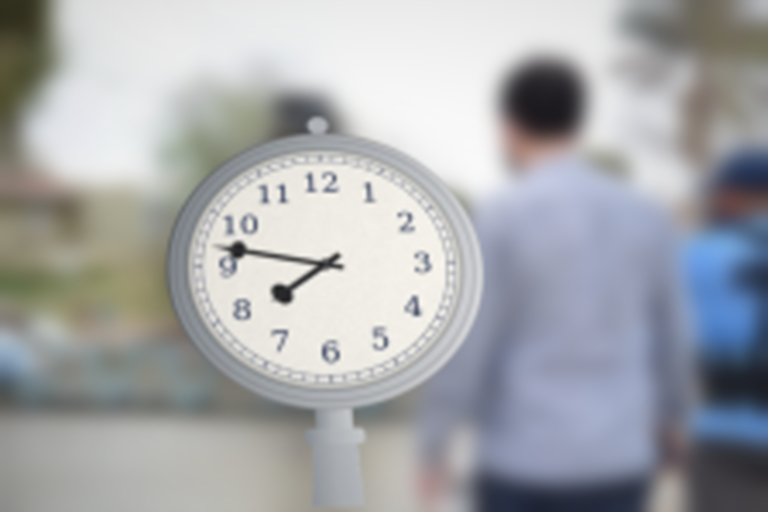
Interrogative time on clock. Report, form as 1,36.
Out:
7,47
